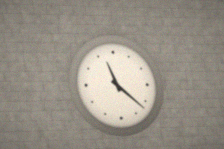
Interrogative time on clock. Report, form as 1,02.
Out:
11,22
